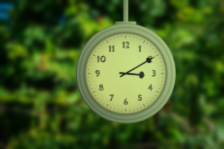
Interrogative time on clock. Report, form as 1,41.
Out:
3,10
